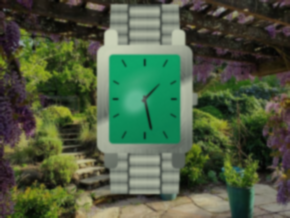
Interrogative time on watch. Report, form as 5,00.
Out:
1,28
